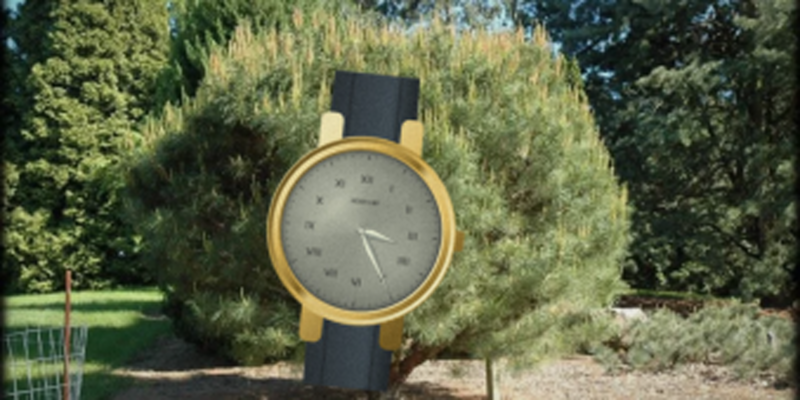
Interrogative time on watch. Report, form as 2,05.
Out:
3,25
